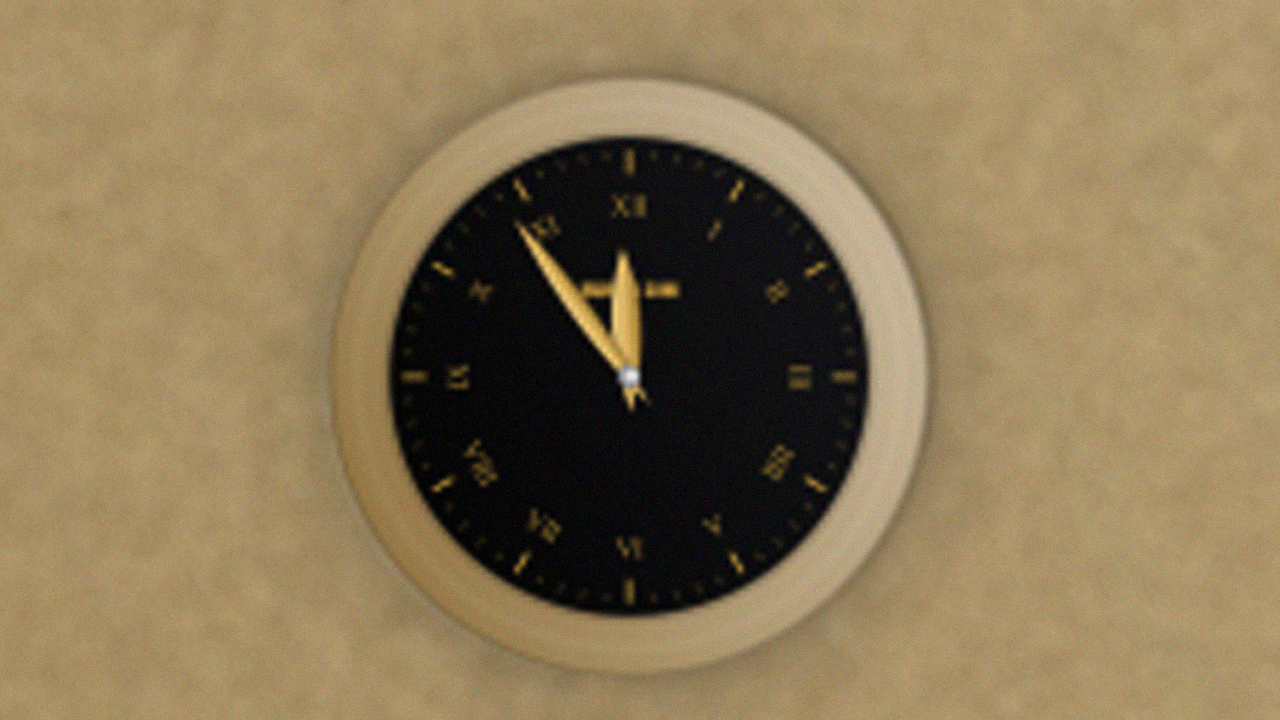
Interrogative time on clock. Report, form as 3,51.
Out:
11,54
